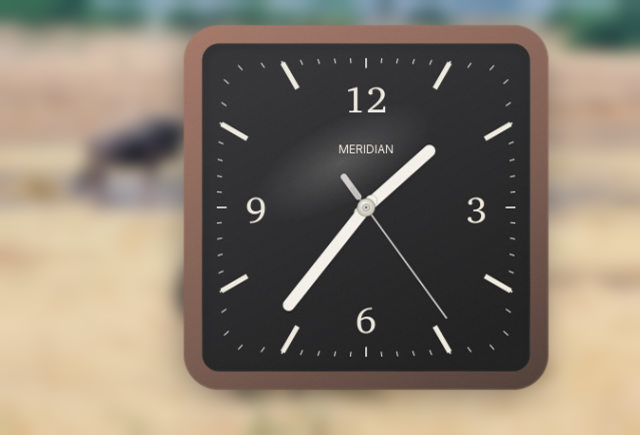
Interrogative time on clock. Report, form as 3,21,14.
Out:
1,36,24
